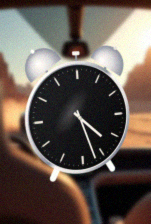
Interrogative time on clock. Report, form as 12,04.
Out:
4,27
